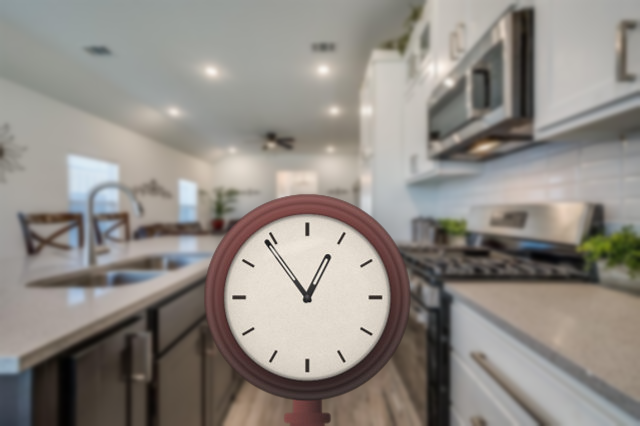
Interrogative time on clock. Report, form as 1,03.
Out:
12,54
